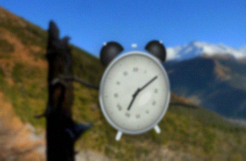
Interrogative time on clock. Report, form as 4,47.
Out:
7,10
